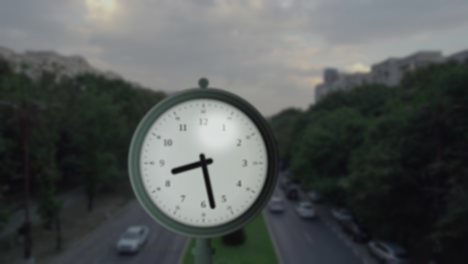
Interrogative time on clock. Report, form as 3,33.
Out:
8,28
